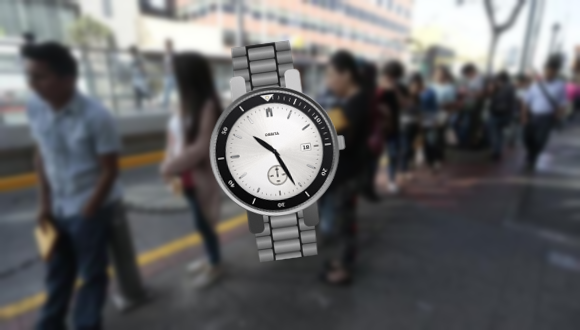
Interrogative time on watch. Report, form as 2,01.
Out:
10,26
